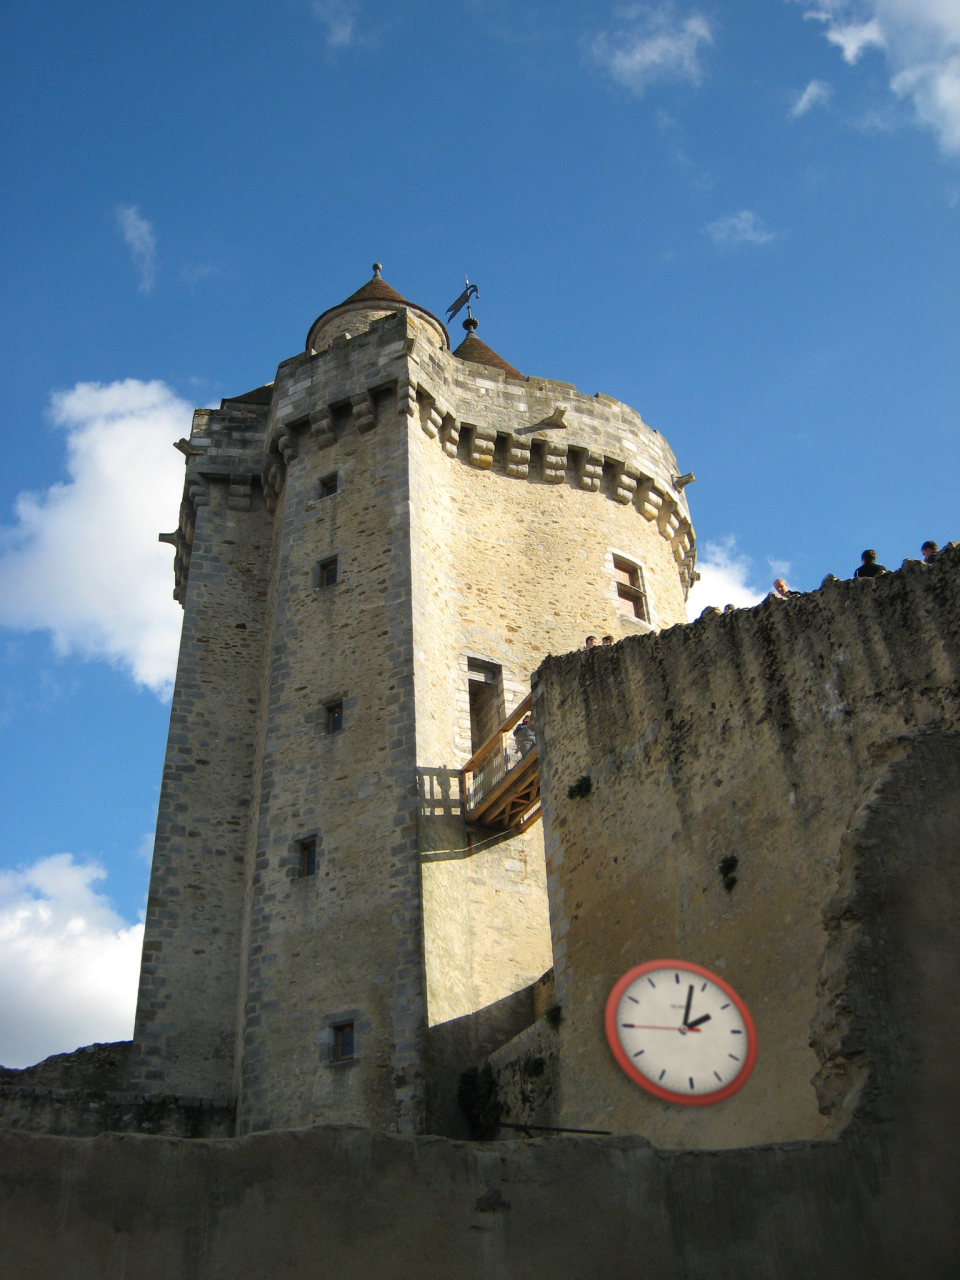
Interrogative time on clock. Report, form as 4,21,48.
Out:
2,02,45
